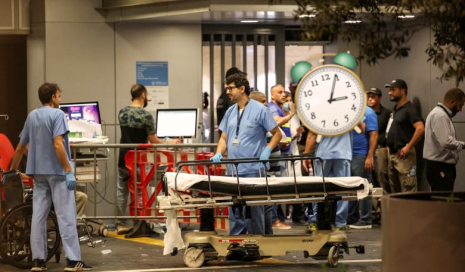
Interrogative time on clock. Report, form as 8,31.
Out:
3,04
